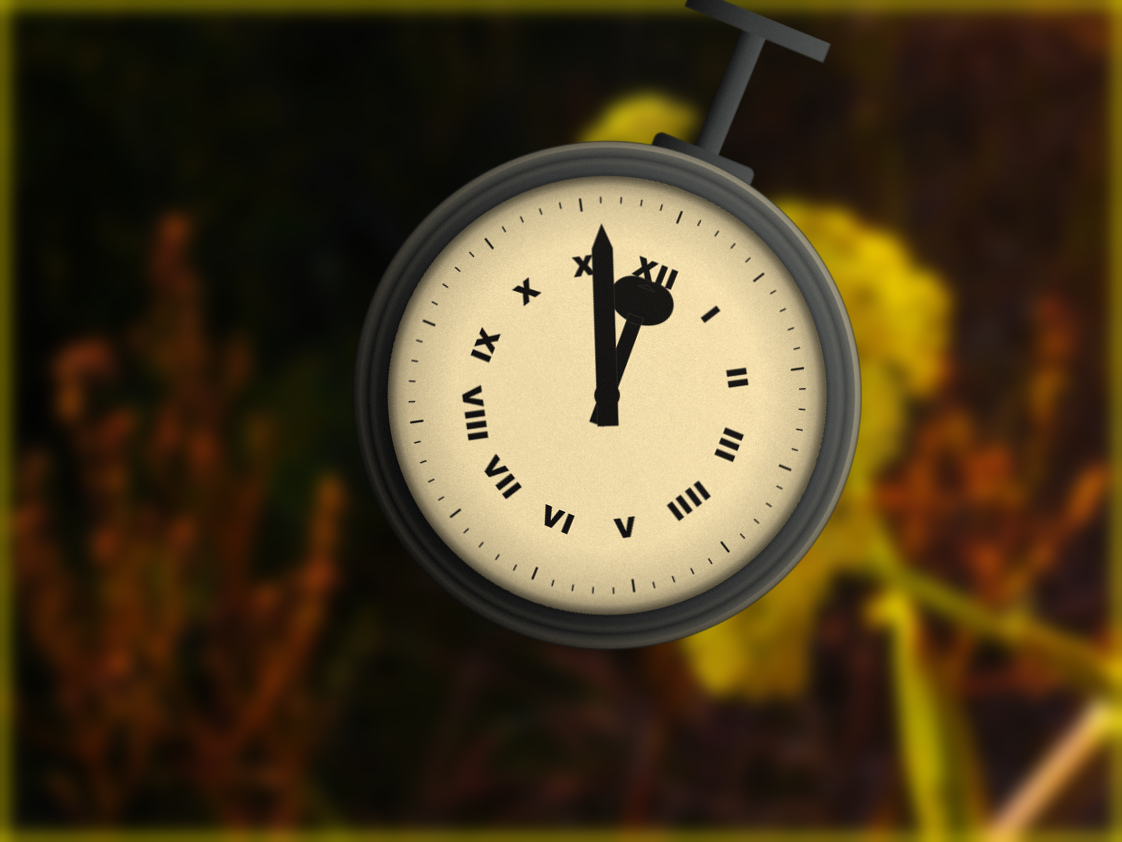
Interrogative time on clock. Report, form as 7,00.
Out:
11,56
